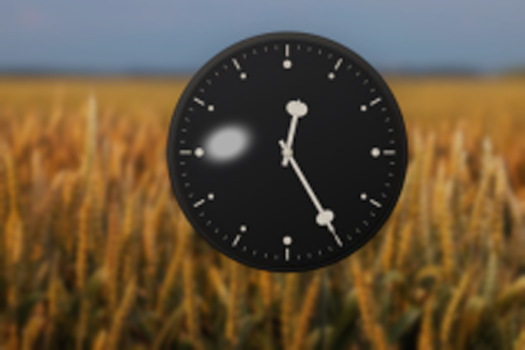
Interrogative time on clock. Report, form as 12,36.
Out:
12,25
